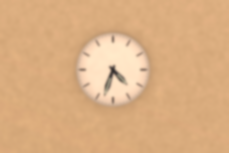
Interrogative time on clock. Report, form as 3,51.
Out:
4,33
